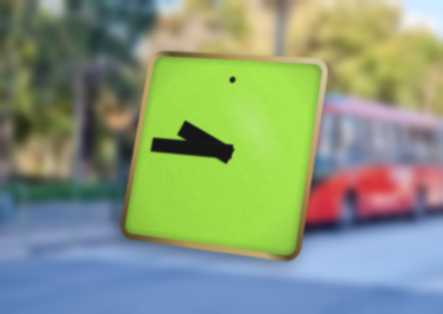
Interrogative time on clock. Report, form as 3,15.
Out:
9,45
